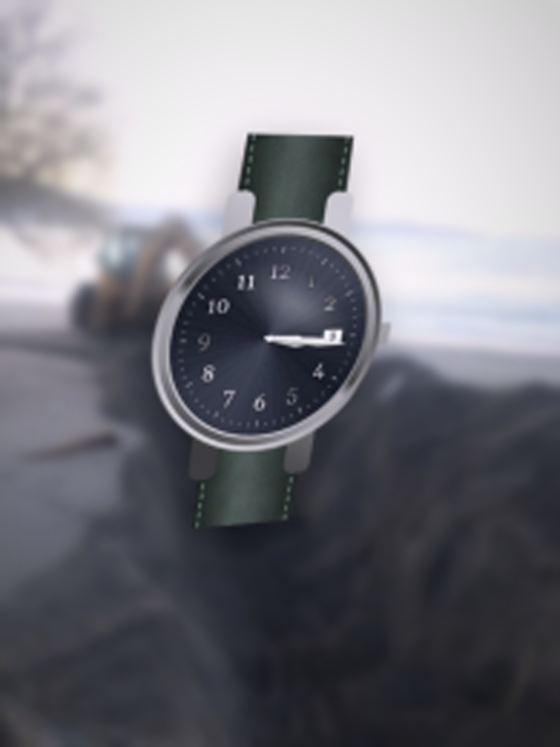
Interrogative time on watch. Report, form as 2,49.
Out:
3,16
